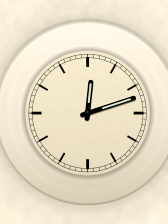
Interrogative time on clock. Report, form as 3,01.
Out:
12,12
